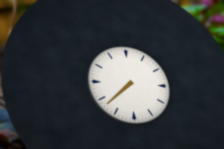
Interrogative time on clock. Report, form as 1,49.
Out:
7,38
